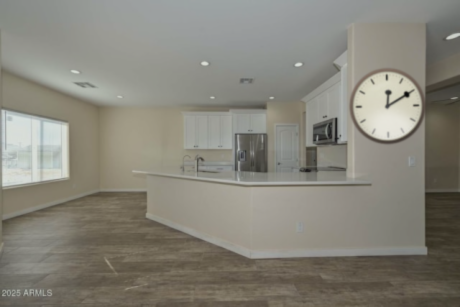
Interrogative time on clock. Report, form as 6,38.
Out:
12,10
